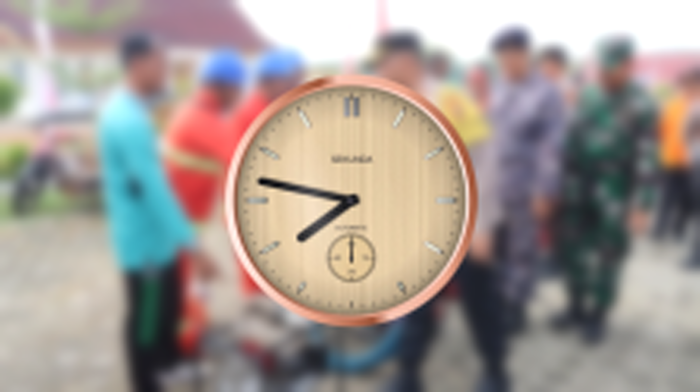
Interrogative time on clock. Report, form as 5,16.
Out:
7,47
